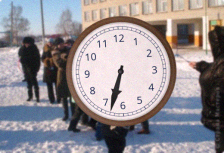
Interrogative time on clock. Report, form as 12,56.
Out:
6,33
